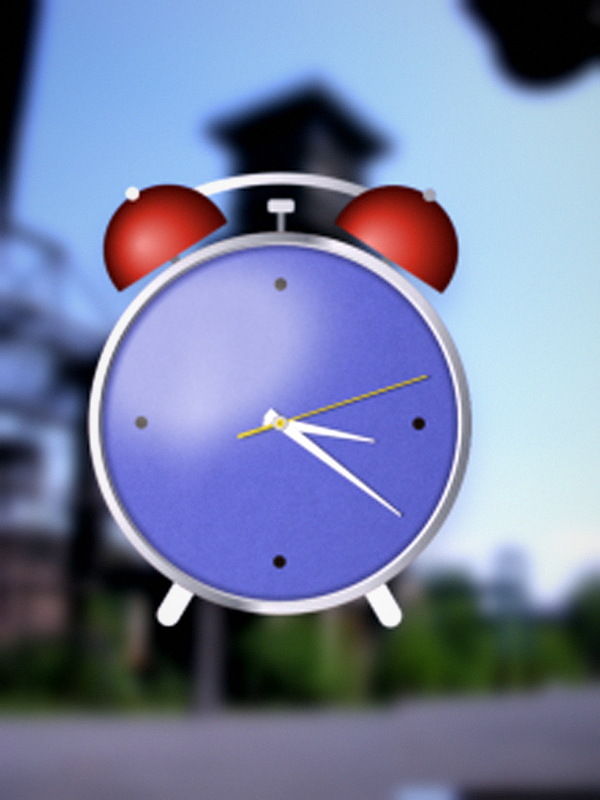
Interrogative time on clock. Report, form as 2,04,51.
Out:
3,21,12
